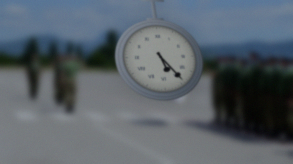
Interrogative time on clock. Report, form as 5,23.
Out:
5,24
